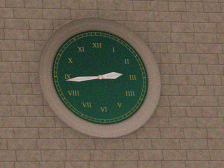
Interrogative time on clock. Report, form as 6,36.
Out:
2,44
